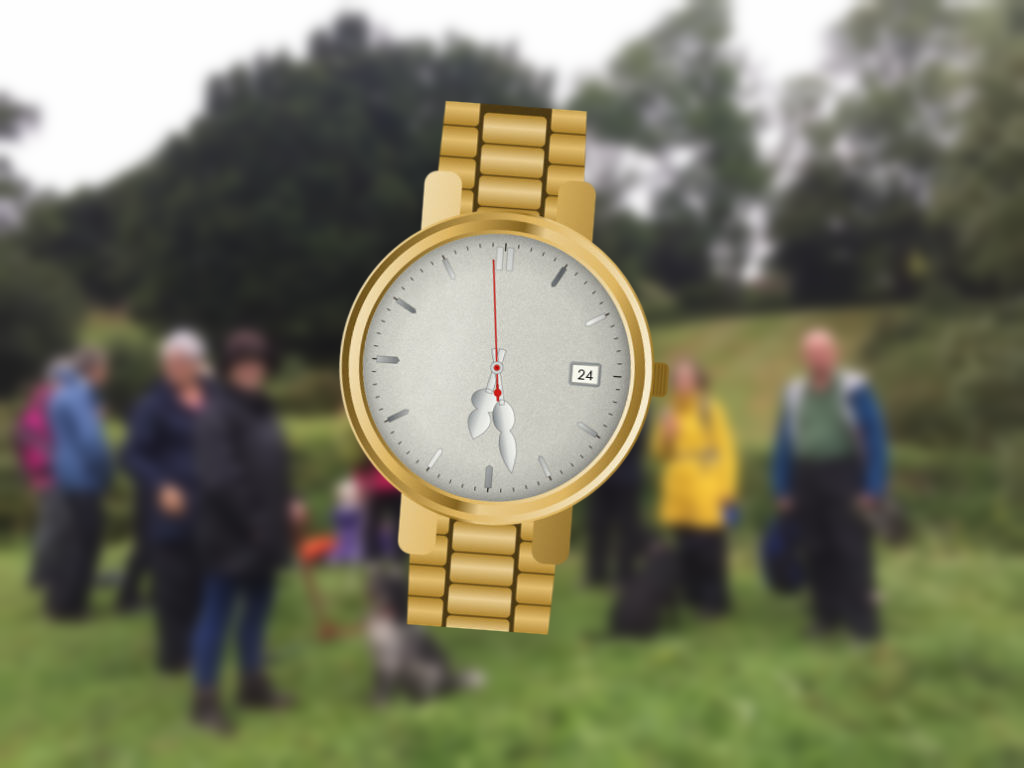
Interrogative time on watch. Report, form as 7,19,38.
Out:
6,27,59
